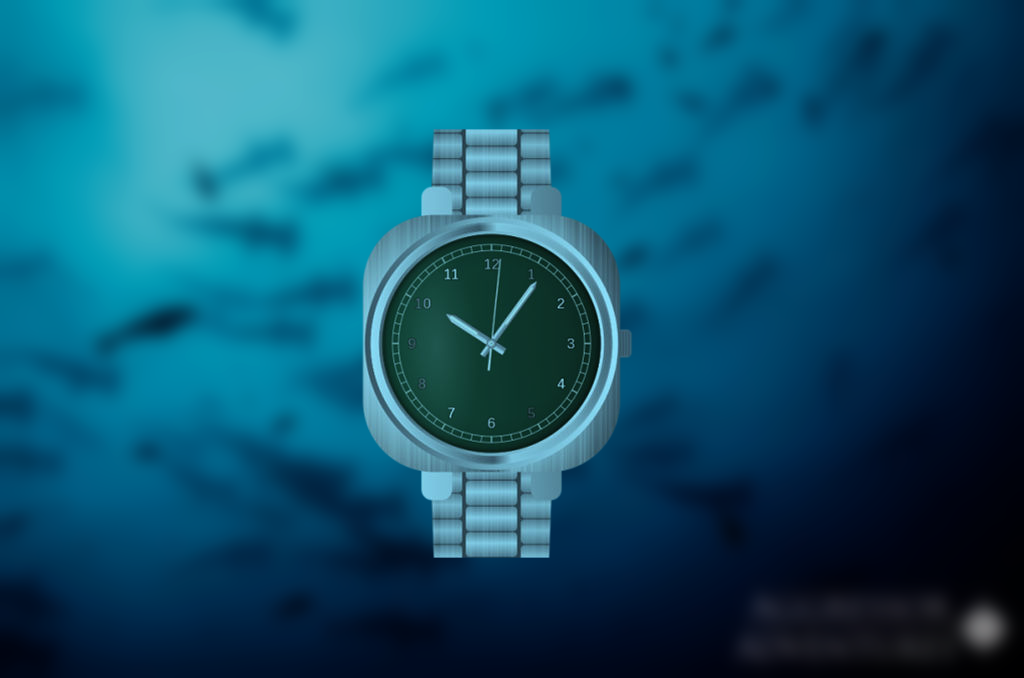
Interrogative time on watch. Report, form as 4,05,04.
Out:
10,06,01
